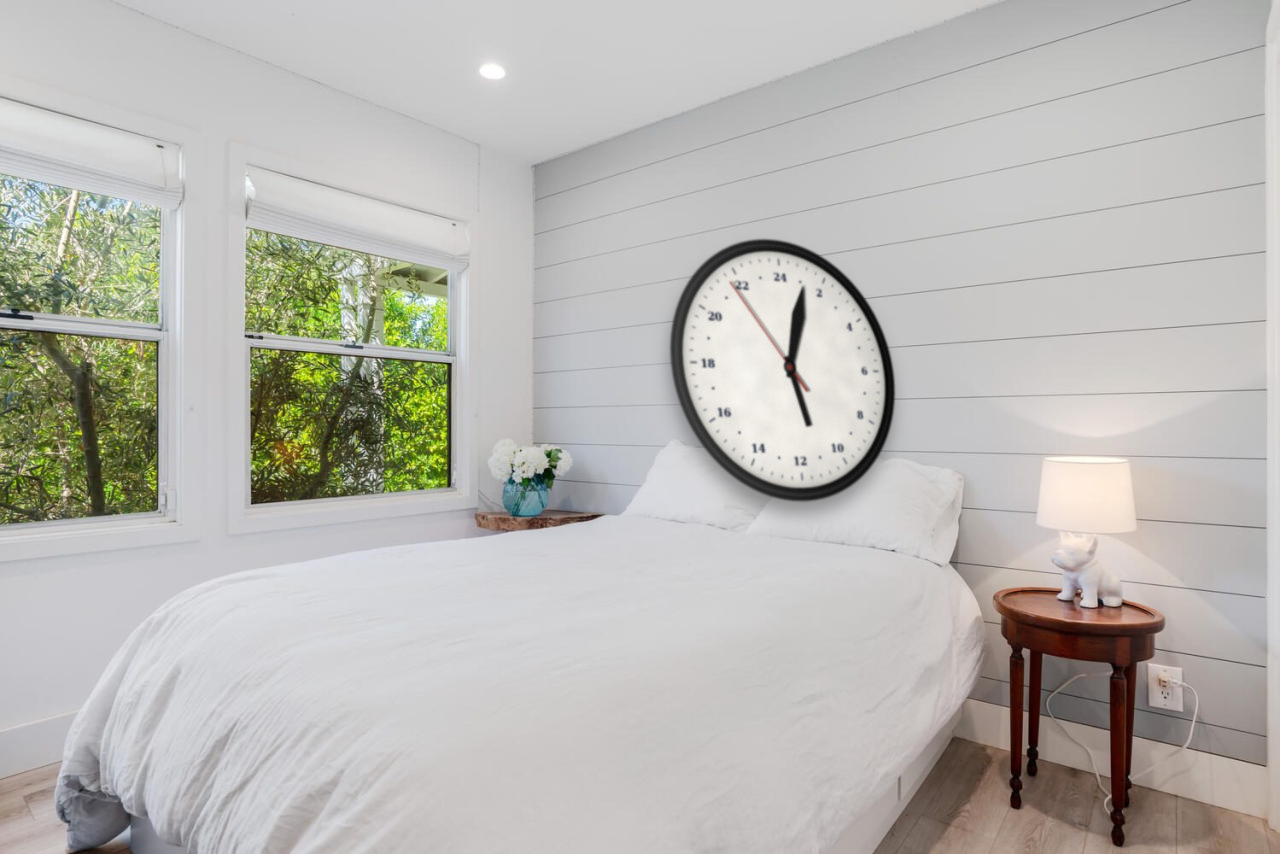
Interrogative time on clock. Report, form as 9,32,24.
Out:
11,02,54
